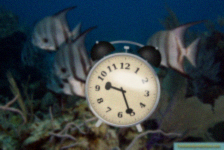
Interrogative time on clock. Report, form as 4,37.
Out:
9,26
